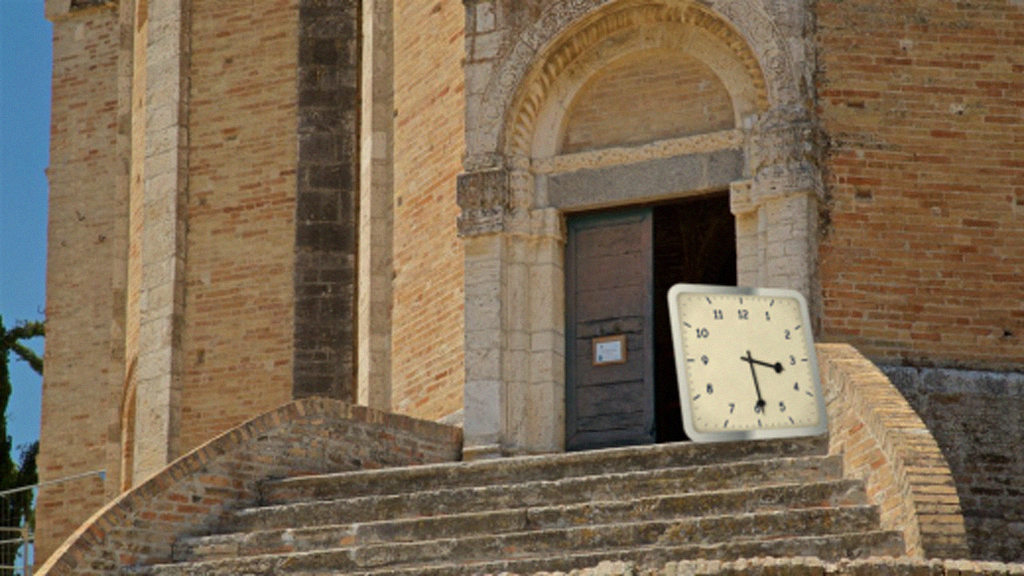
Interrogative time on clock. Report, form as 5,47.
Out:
3,29
